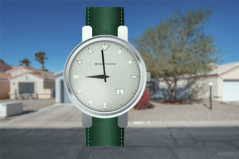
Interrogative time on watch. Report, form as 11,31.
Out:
8,59
